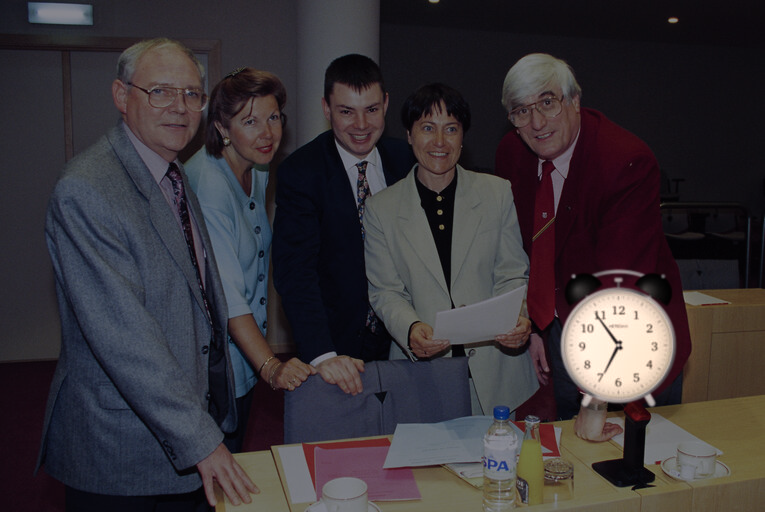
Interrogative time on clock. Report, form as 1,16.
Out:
6,54
